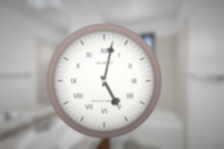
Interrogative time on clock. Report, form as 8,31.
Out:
5,02
